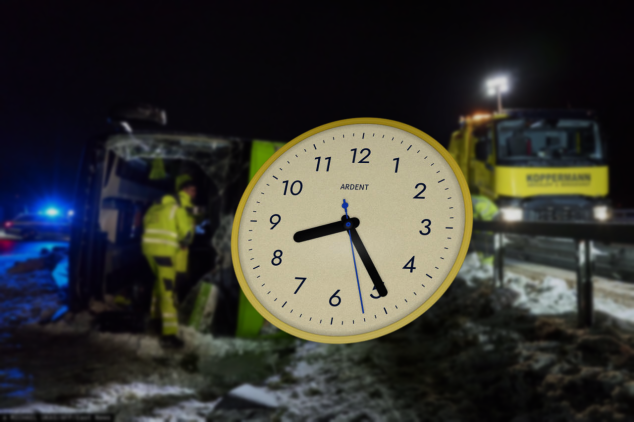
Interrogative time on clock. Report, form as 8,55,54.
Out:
8,24,27
